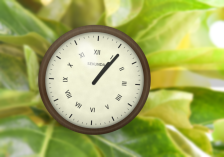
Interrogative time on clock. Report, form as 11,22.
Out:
1,06
